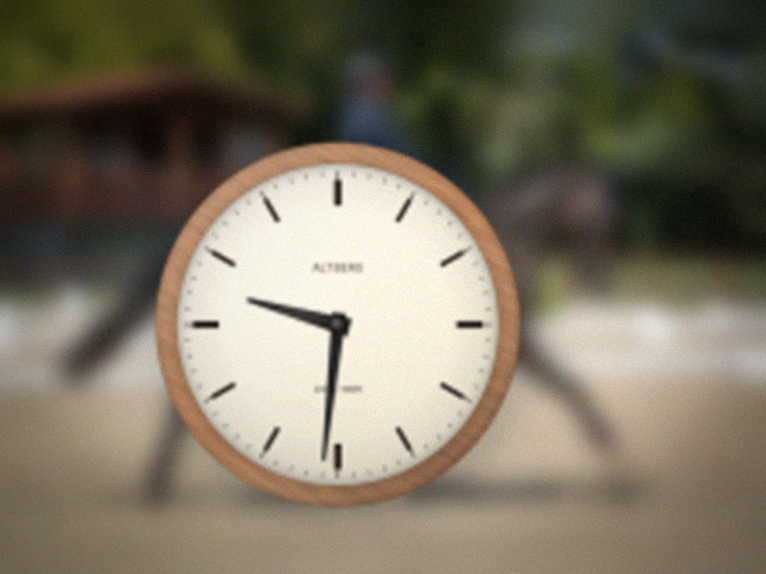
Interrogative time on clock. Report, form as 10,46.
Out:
9,31
